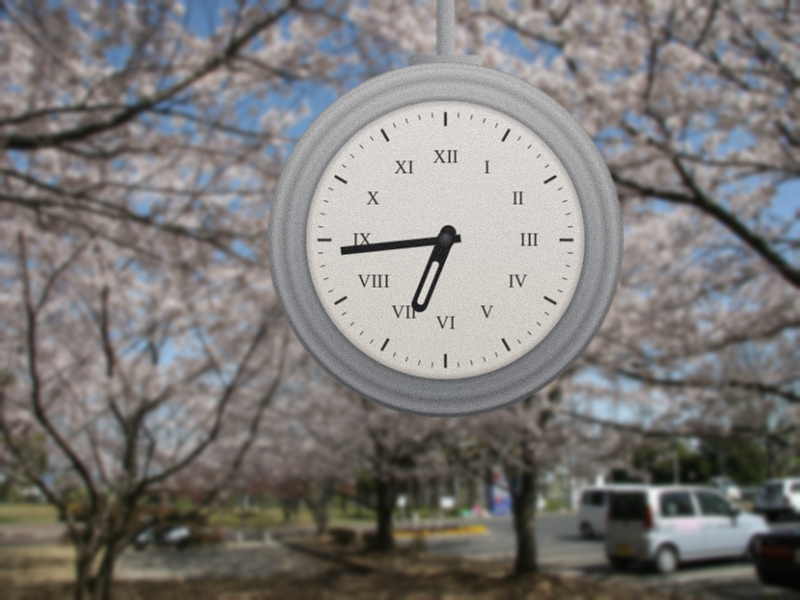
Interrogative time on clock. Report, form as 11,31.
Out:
6,44
